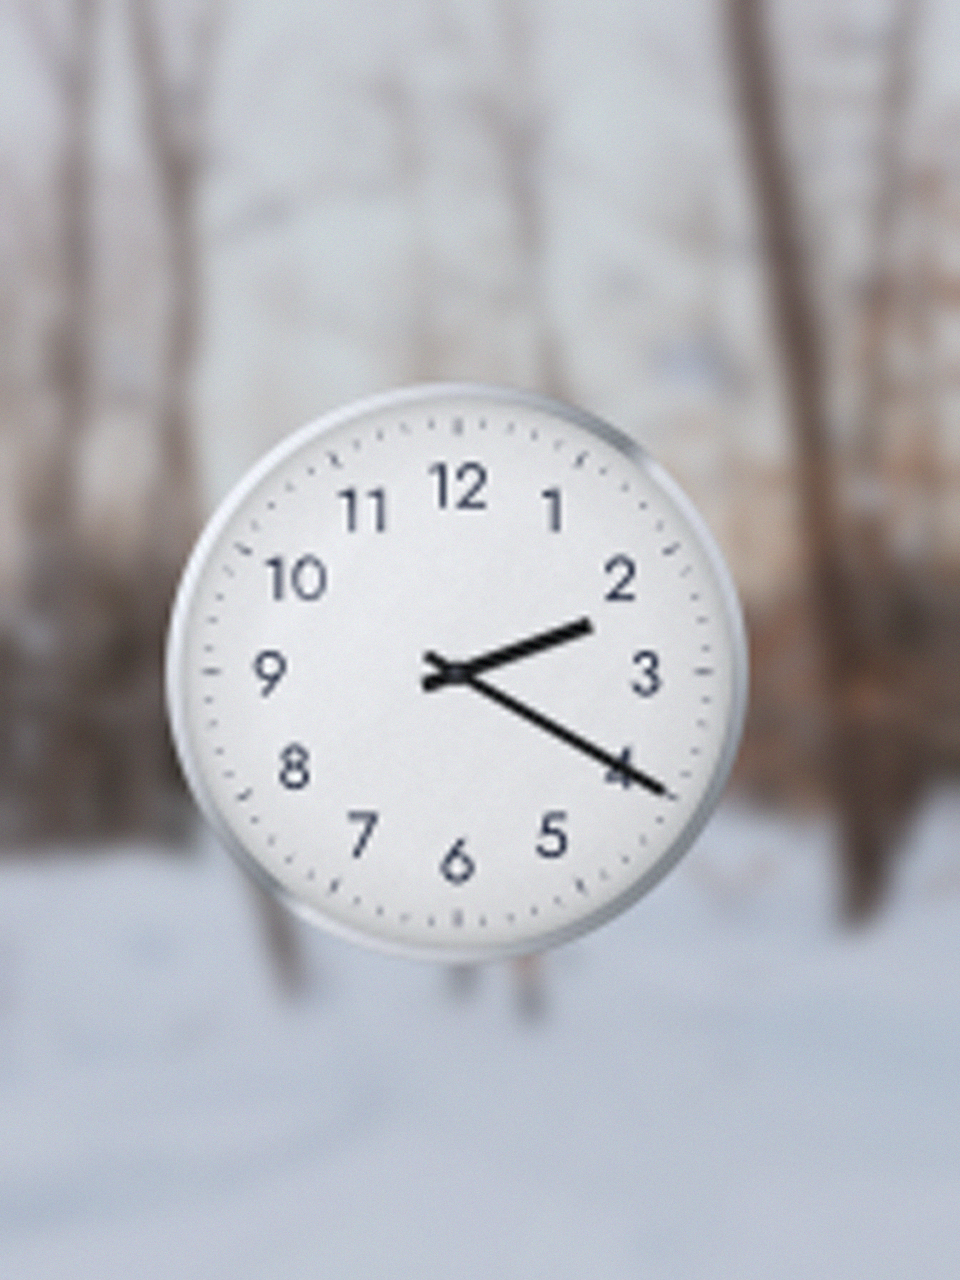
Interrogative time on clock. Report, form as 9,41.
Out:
2,20
